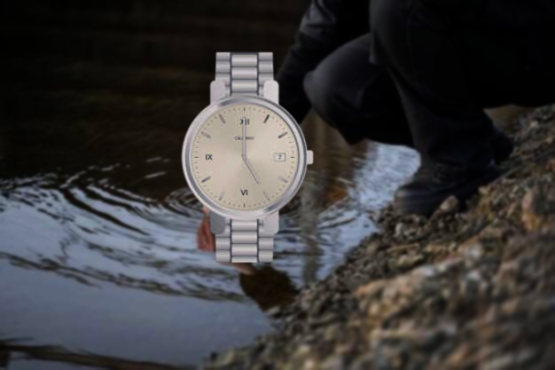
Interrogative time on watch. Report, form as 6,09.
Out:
5,00
